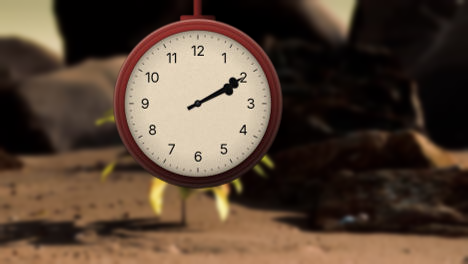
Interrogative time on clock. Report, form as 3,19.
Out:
2,10
